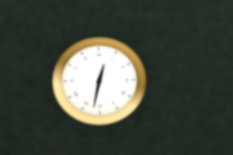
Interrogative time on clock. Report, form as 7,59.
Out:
12,32
